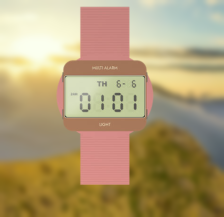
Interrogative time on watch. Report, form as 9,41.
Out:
1,01
